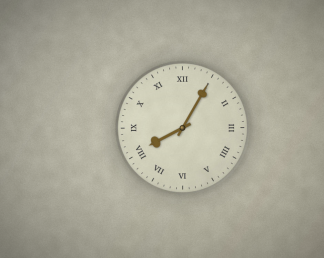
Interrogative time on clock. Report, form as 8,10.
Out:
8,05
